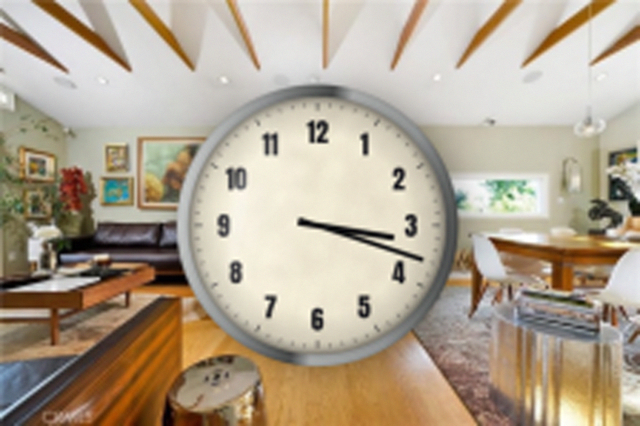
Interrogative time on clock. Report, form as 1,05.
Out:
3,18
